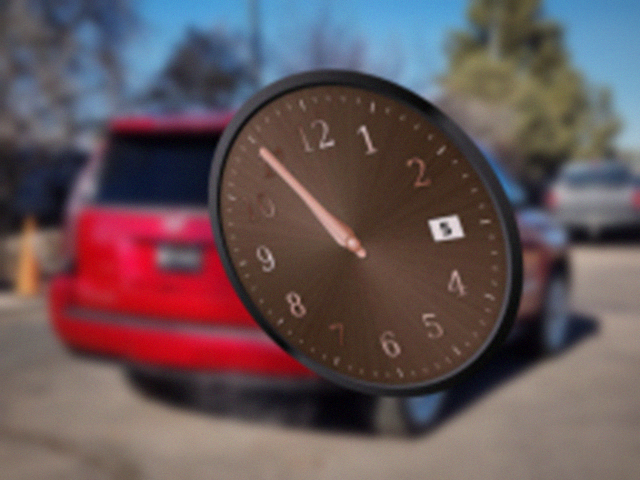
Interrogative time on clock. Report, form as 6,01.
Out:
10,55
